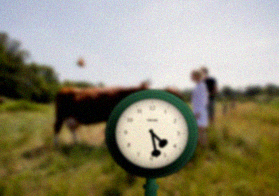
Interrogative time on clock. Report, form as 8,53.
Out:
4,28
